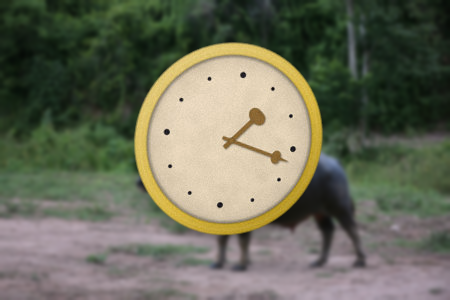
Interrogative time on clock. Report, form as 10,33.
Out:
1,17
